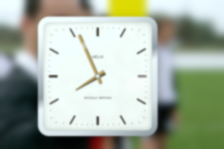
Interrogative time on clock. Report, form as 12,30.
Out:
7,56
